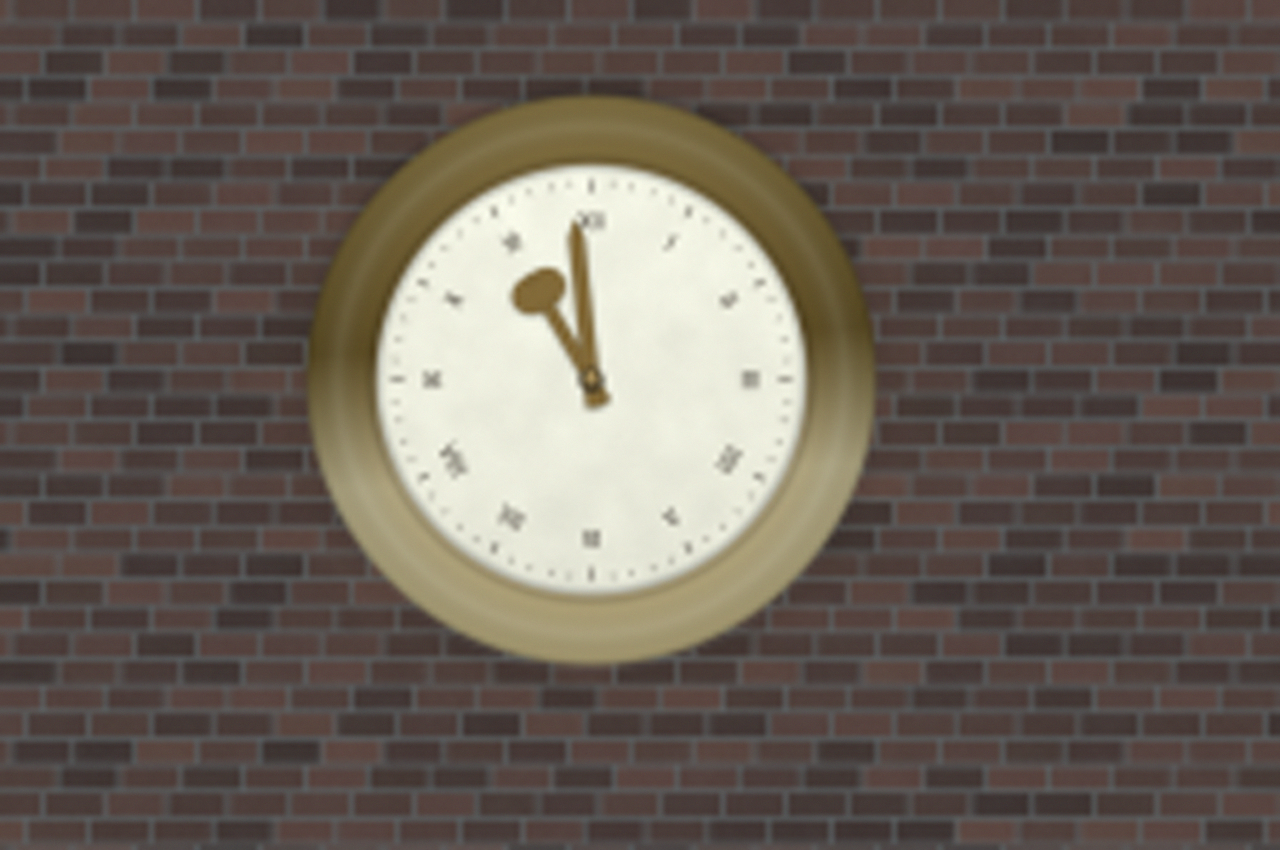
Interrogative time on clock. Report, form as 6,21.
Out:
10,59
